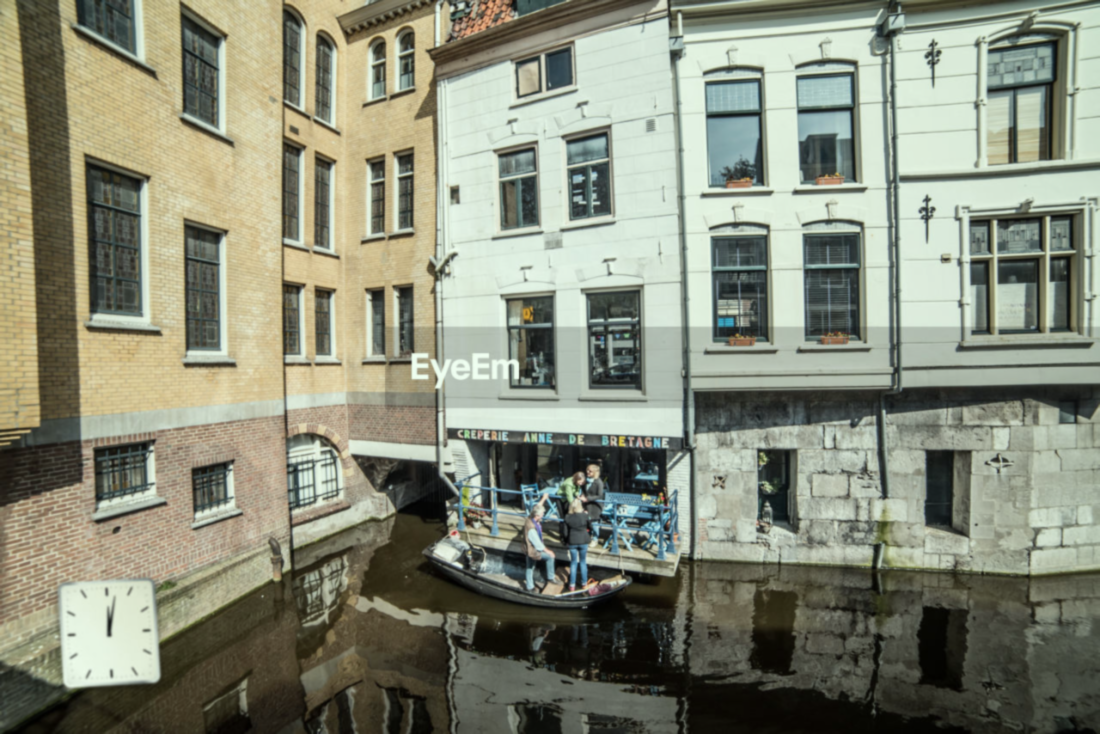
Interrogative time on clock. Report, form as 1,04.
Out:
12,02
